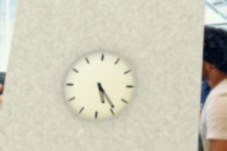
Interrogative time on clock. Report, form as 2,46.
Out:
5,24
